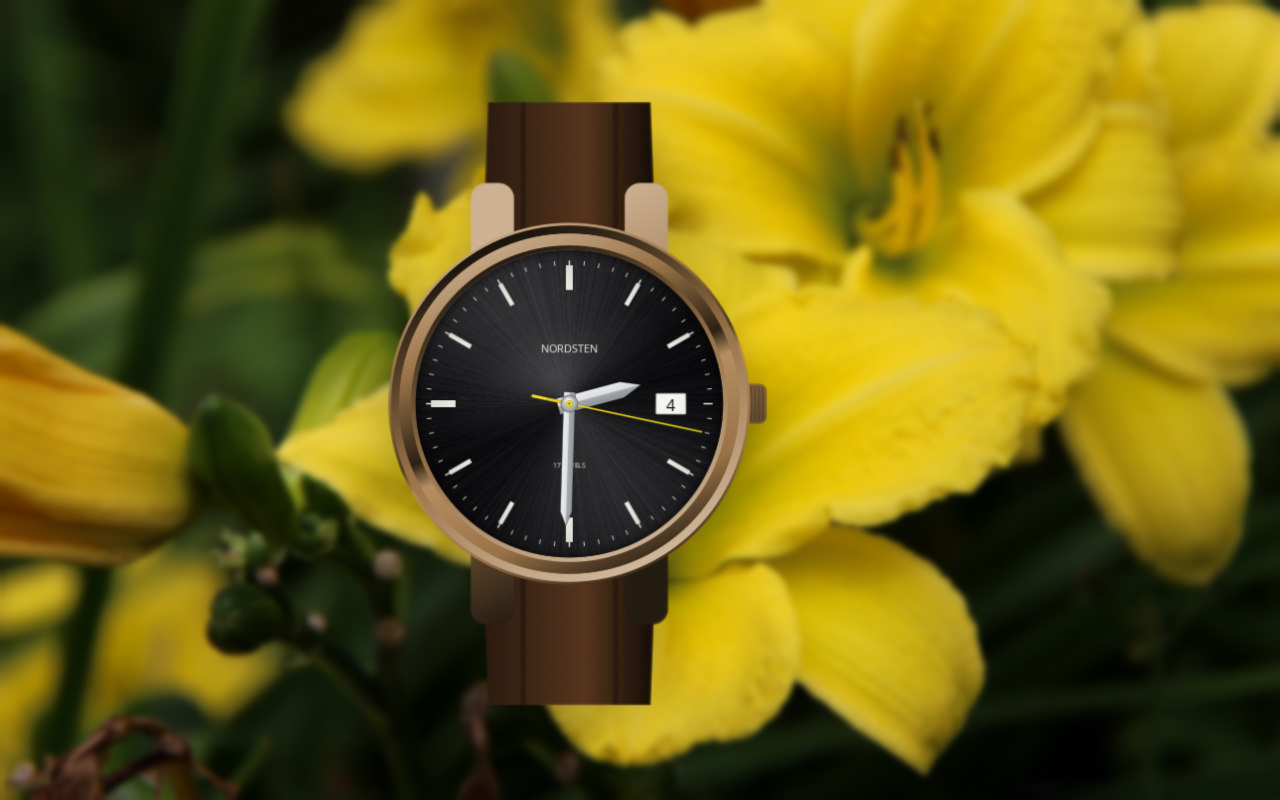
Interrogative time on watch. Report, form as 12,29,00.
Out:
2,30,17
